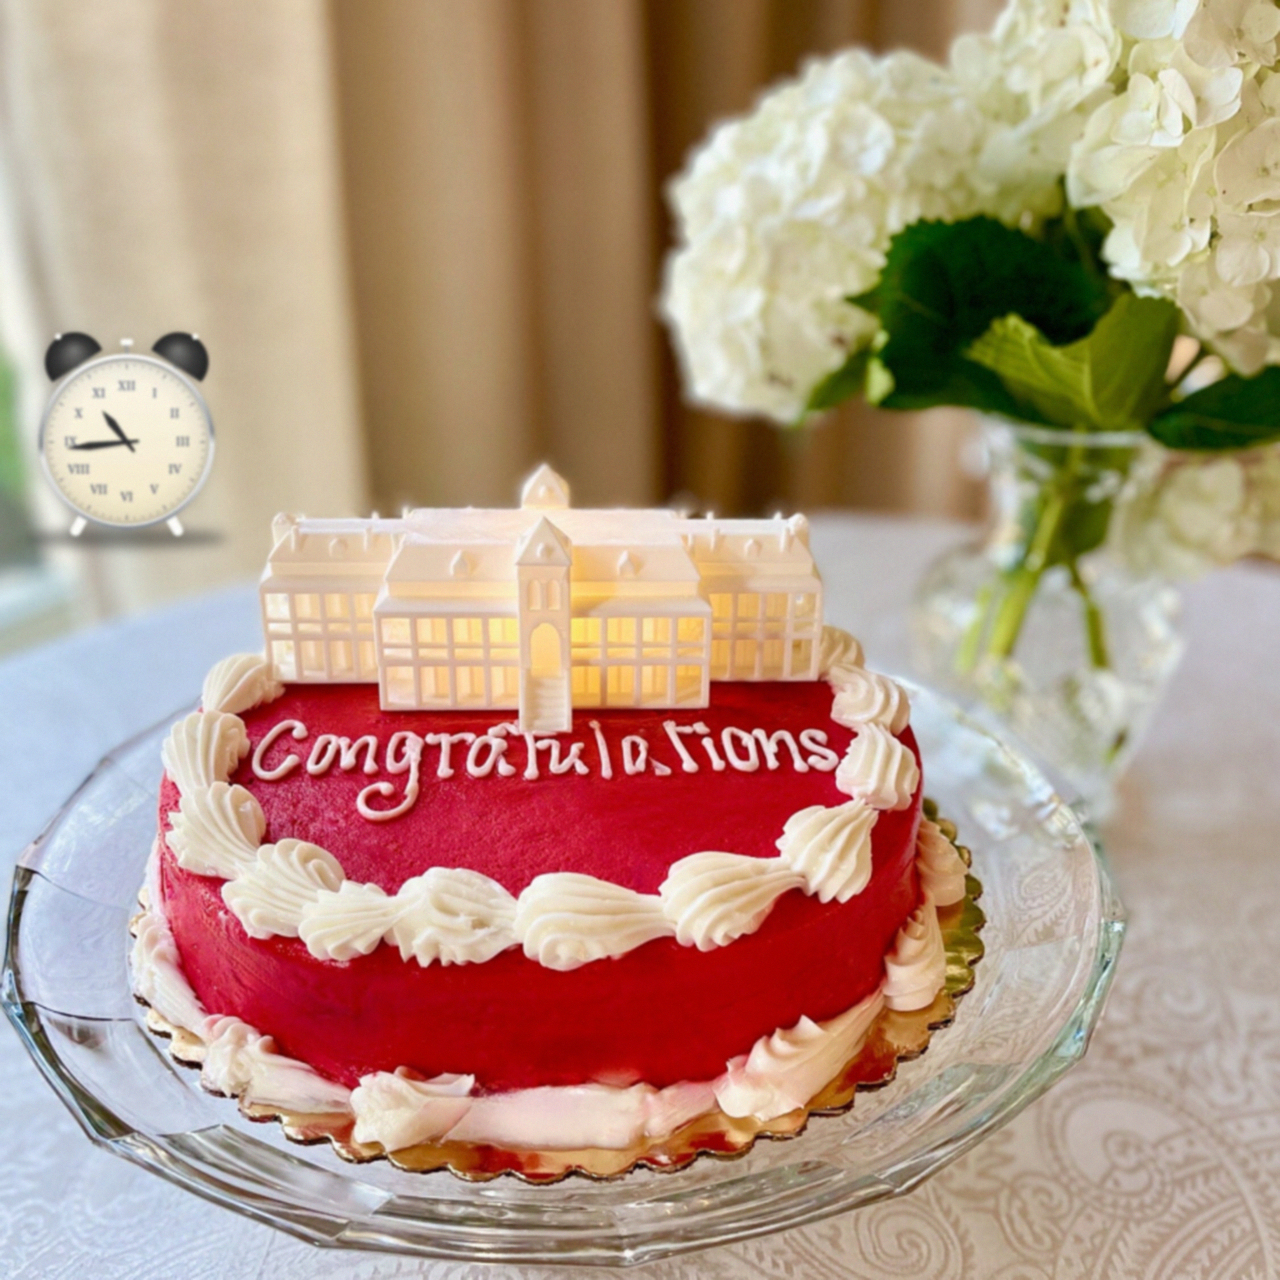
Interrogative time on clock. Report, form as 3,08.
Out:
10,44
